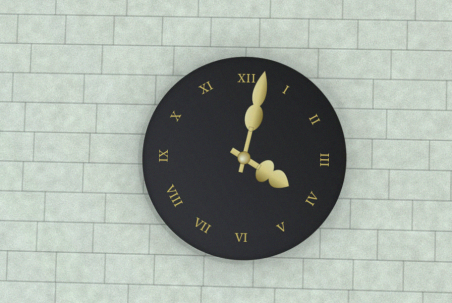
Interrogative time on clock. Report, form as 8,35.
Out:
4,02
